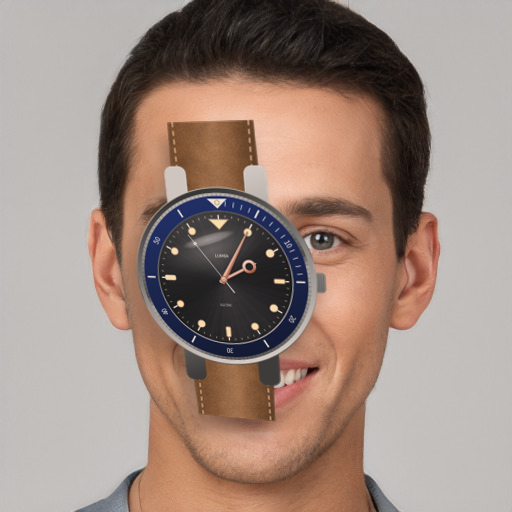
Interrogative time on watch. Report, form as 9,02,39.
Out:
2,04,54
